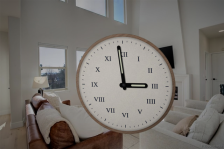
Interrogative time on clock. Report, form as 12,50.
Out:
2,59
